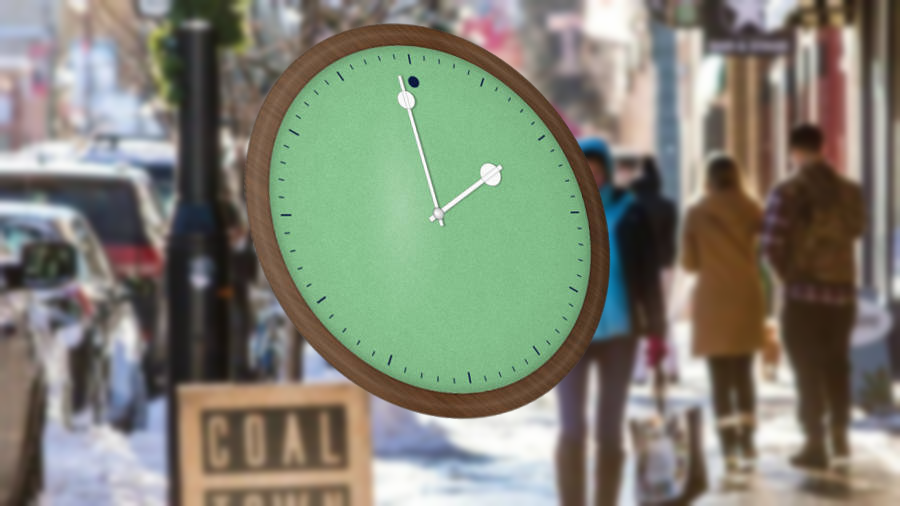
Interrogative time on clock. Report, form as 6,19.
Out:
1,59
